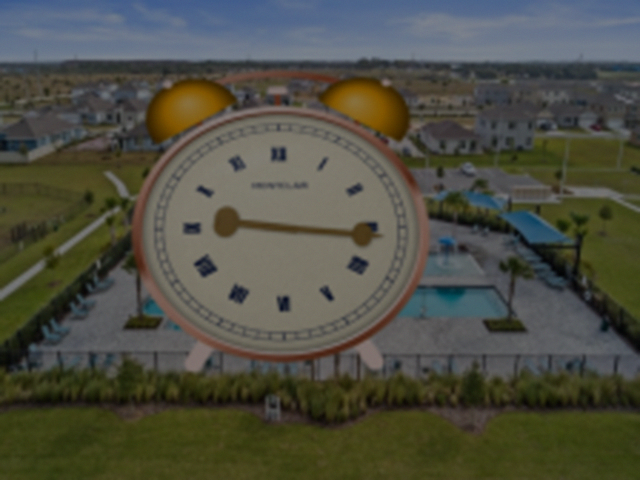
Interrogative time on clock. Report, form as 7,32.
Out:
9,16
